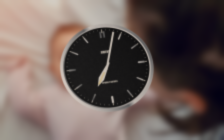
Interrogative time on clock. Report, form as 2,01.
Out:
7,03
